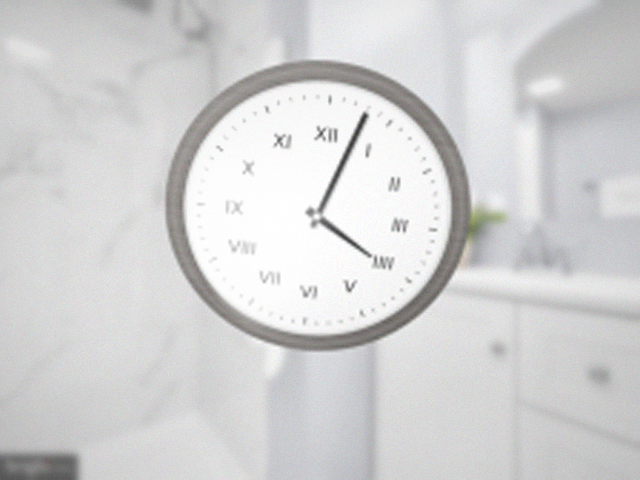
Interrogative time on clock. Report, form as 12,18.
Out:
4,03
